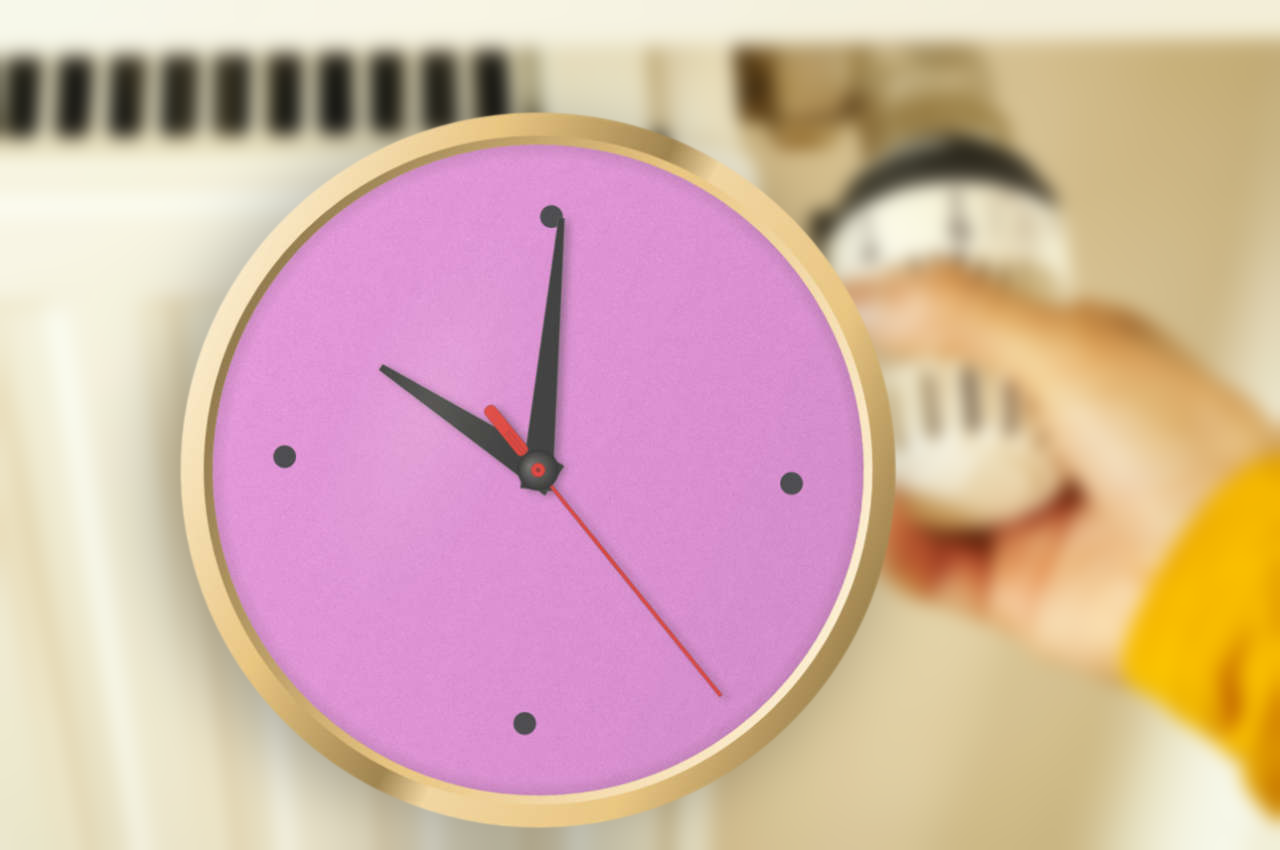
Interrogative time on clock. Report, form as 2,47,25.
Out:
10,00,23
